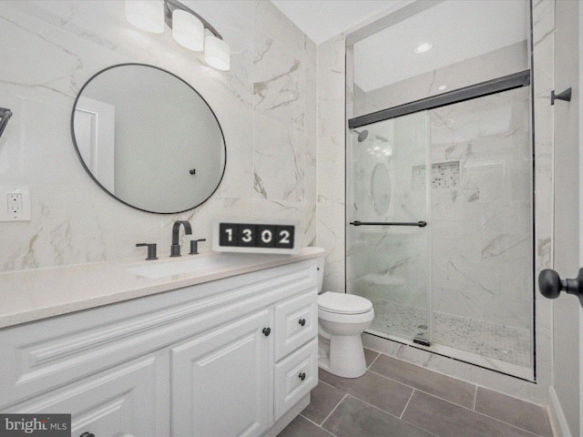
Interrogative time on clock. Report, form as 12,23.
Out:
13,02
